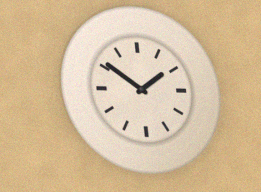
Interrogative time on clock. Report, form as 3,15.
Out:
1,51
